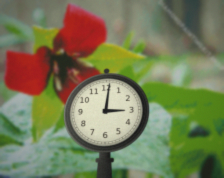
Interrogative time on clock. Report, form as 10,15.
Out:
3,01
